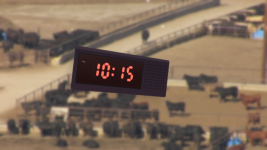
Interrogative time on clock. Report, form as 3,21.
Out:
10,15
